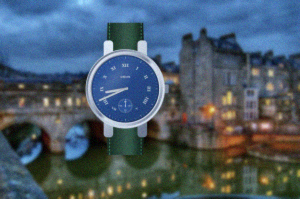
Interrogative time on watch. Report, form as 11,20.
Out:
8,41
